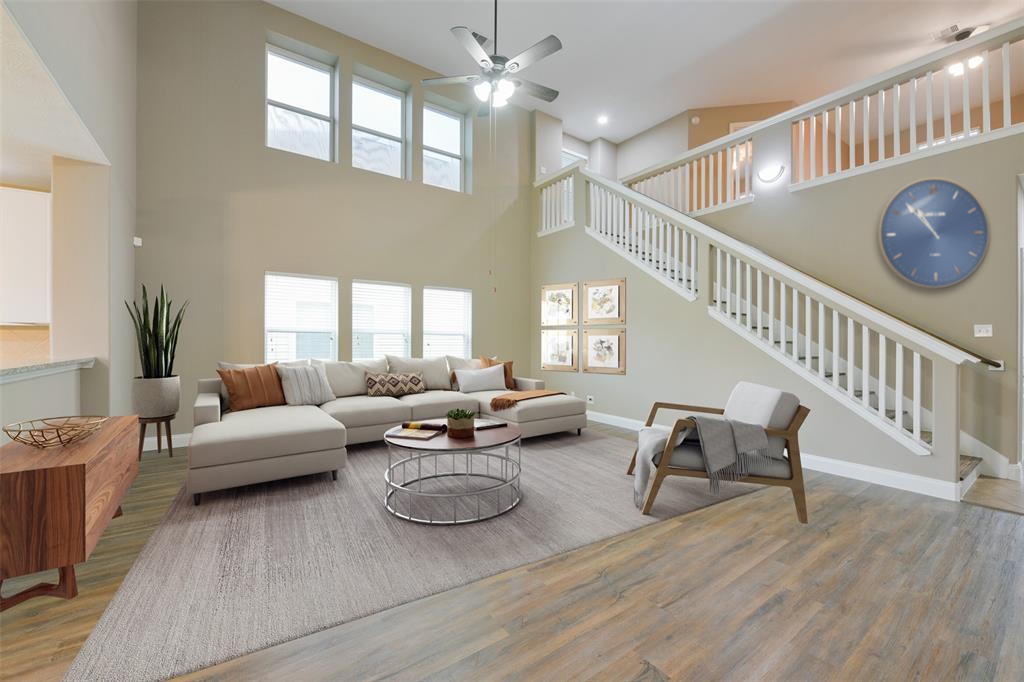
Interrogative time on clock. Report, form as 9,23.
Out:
10,53
